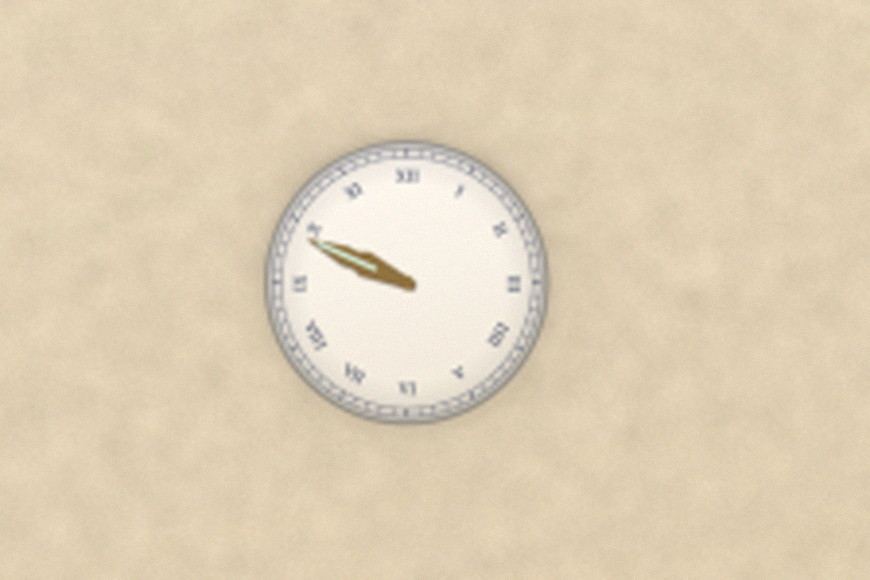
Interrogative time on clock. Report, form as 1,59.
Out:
9,49
